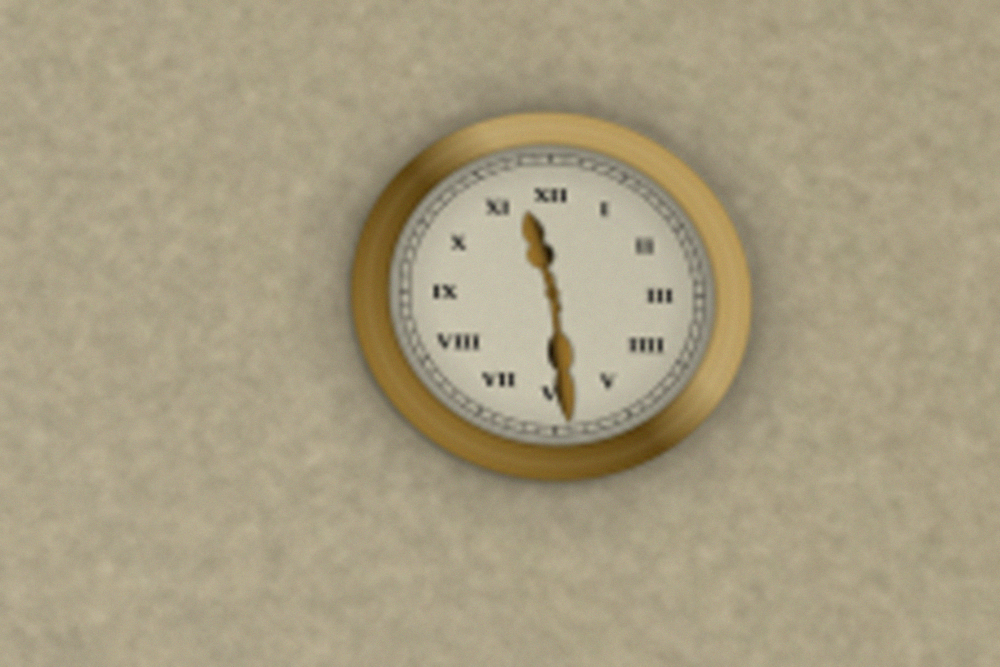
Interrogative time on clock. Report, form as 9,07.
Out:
11,29
